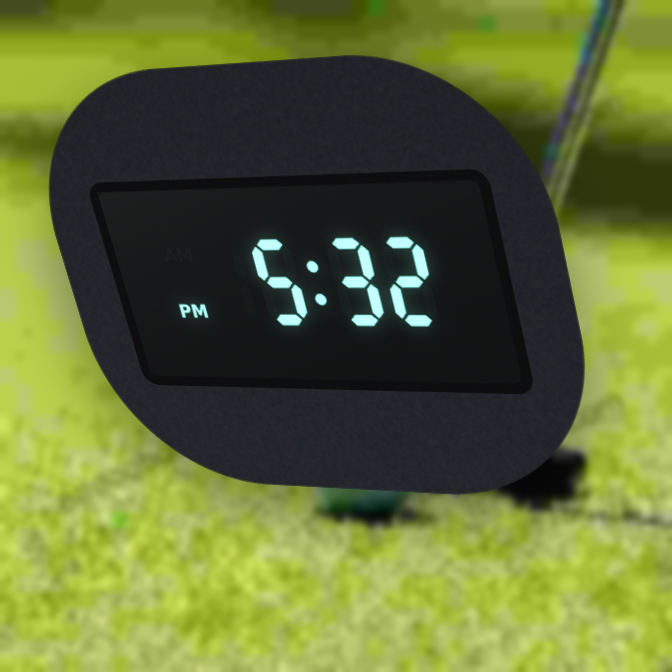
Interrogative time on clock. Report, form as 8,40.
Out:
5,32
